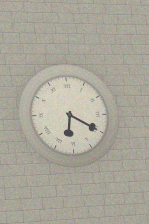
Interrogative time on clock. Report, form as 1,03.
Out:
6,20
